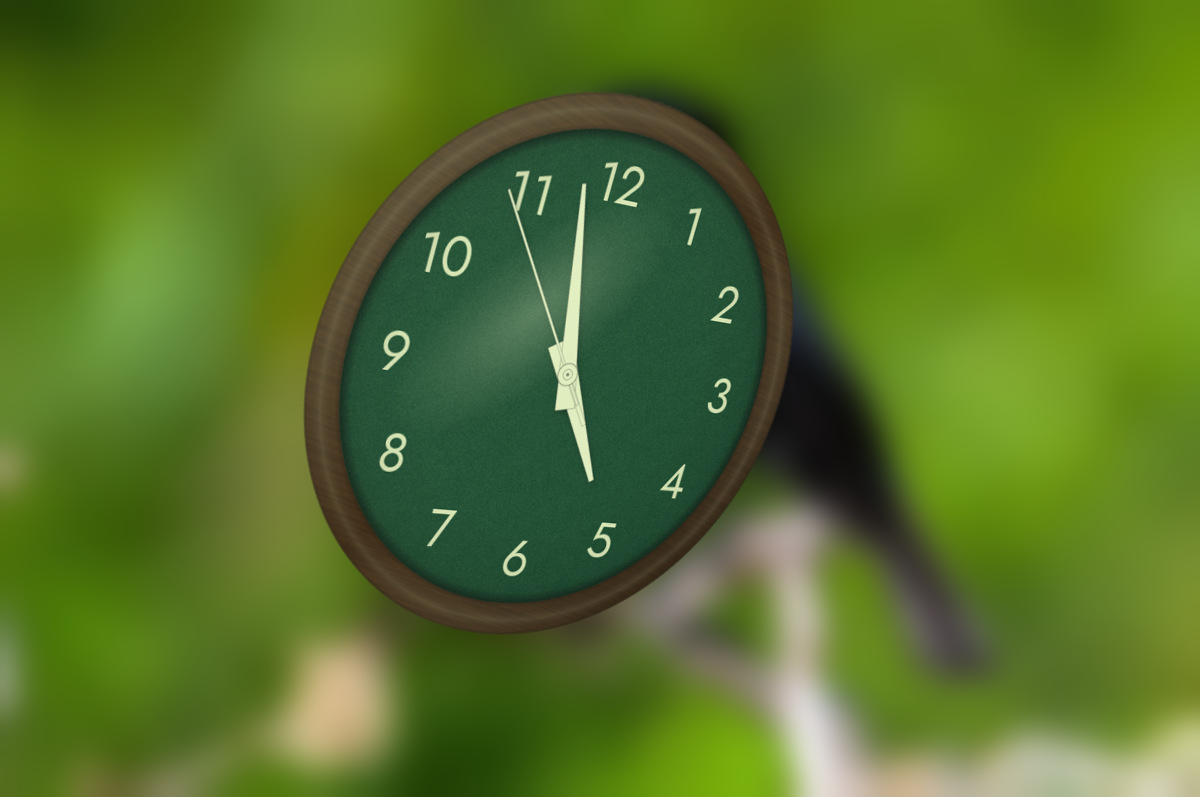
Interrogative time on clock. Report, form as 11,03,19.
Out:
4,57,54
